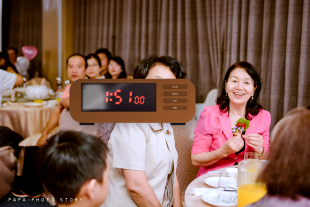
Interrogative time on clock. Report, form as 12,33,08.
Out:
1,51,00
